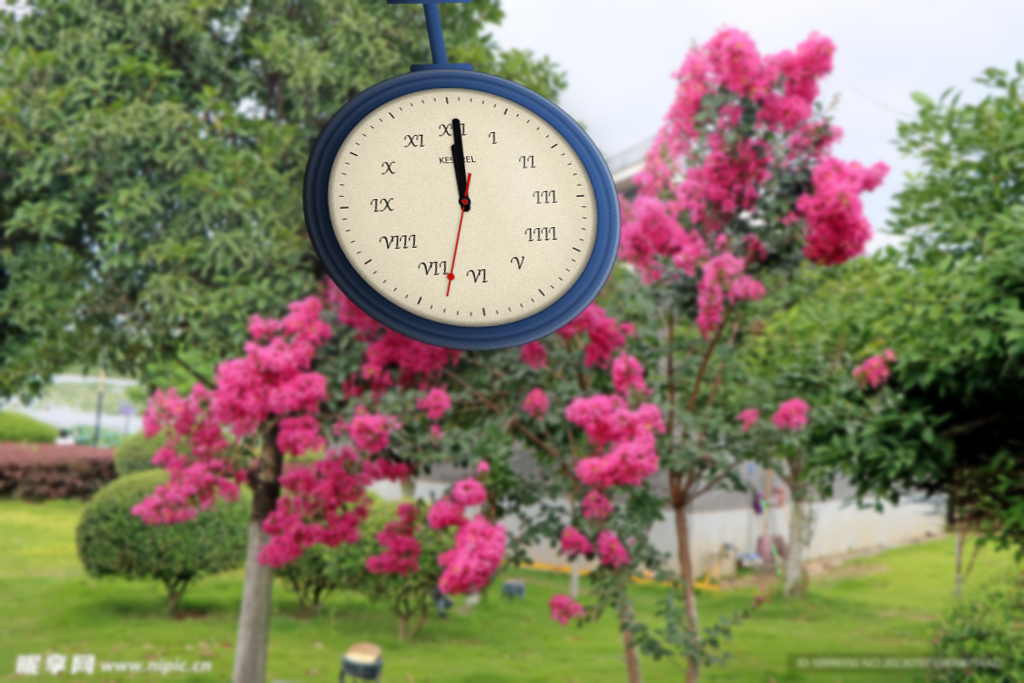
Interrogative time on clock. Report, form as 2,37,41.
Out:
12,00,33
